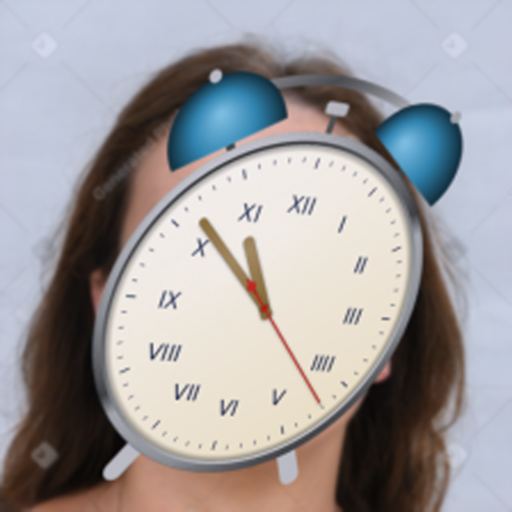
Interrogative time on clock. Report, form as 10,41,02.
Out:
10,51,22
